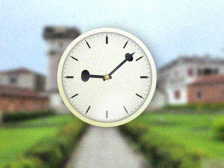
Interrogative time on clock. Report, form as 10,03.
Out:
9,08
